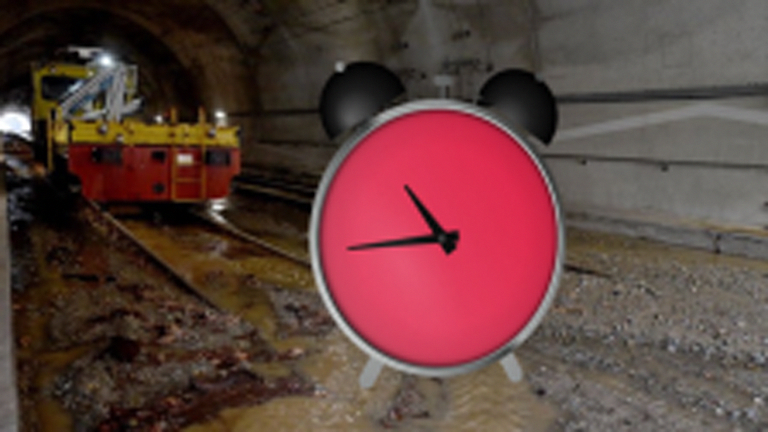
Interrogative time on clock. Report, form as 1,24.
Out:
10,44
